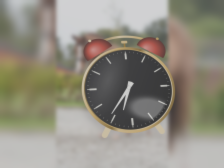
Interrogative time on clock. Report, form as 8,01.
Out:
6,36
